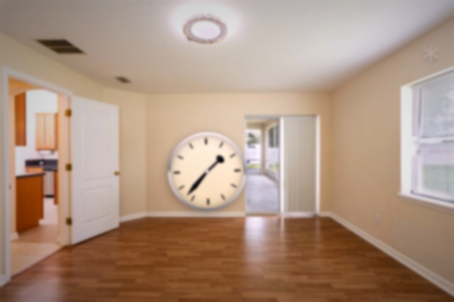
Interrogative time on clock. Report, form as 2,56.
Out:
1,37
